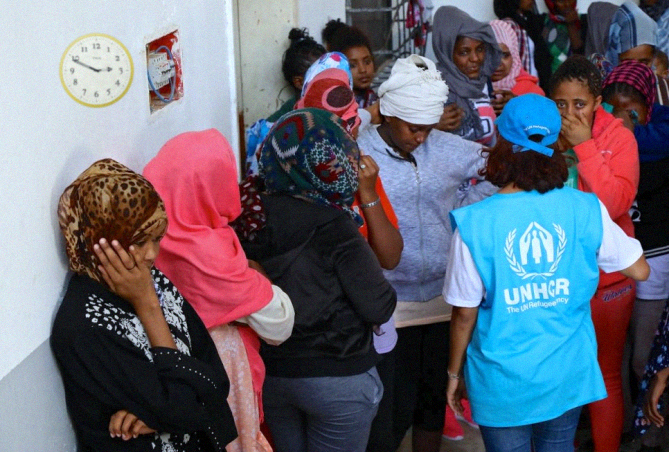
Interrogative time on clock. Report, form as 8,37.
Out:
2,49
